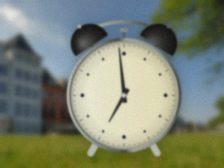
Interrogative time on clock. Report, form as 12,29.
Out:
6,59
